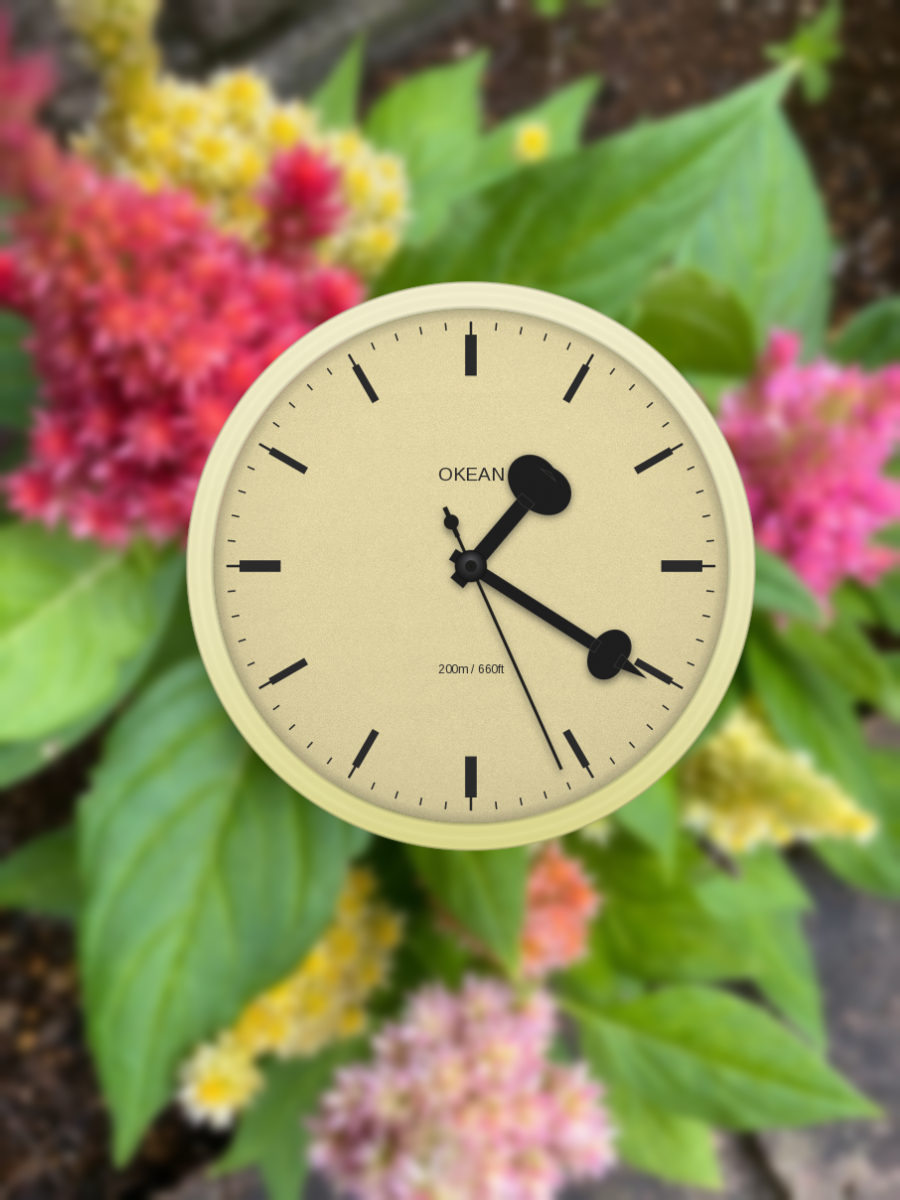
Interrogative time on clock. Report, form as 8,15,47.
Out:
1,20,26
